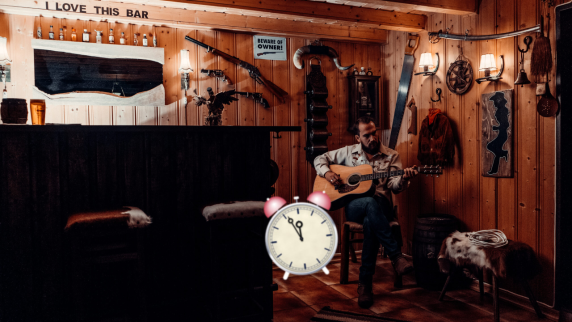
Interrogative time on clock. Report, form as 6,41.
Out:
11,56
